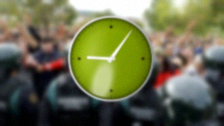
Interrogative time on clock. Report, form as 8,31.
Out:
9,06
